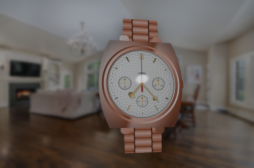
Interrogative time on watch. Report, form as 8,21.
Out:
7,23
